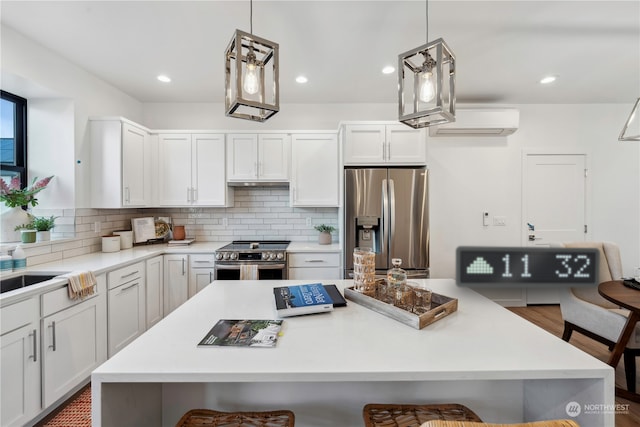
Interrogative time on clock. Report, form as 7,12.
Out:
11,32
